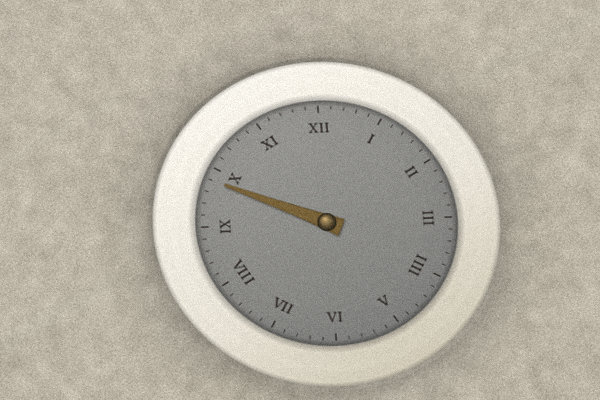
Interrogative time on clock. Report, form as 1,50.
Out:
9,49
